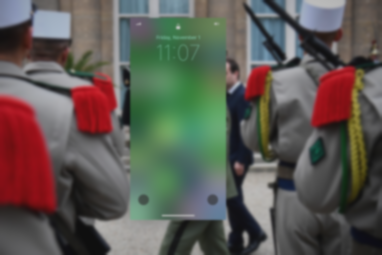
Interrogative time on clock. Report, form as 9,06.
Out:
11,07
